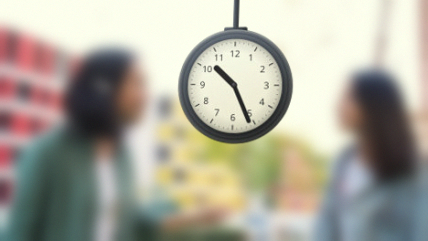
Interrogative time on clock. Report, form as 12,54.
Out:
10,26
